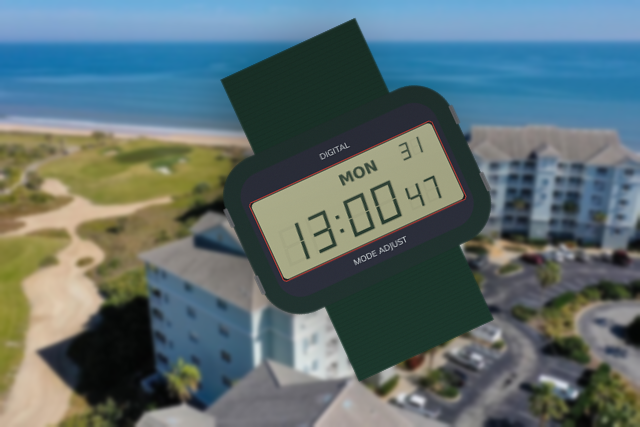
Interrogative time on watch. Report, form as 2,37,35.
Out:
13,00,47
